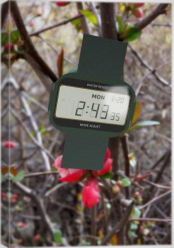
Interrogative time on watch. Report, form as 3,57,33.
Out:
2,43,35
